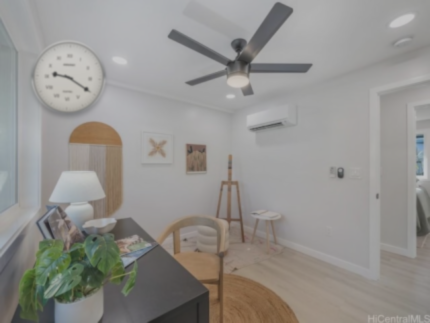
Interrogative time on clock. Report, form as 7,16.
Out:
9,20
